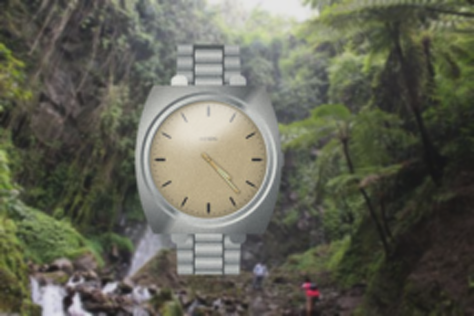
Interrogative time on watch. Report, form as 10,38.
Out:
4,23
